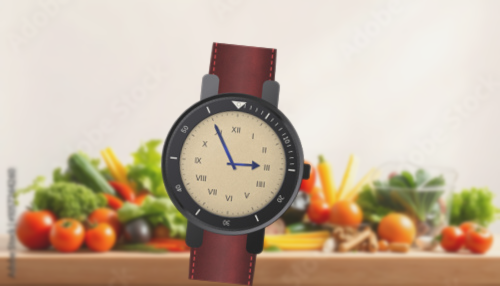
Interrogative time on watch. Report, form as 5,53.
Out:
2,55
